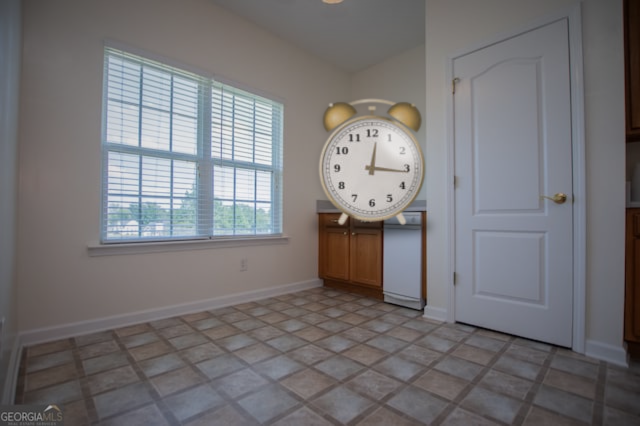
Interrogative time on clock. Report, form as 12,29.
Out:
12,16
